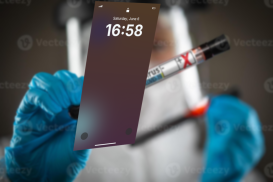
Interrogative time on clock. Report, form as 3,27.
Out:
16,58
